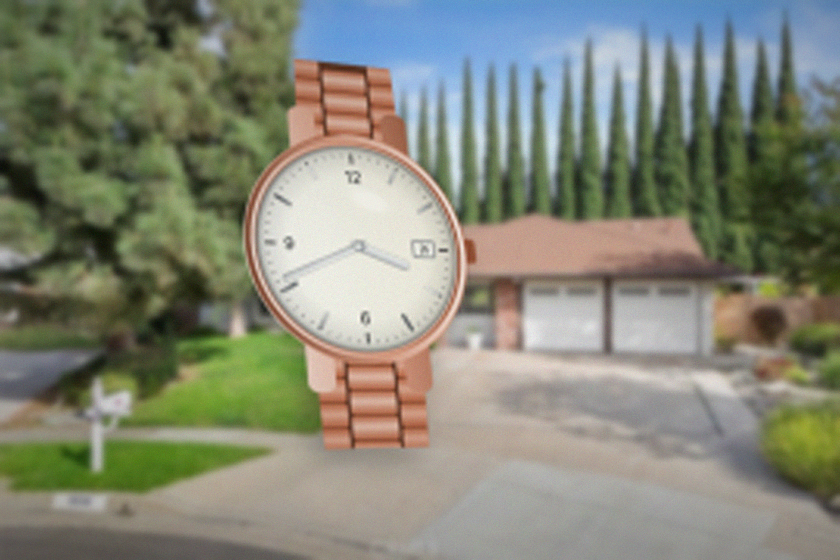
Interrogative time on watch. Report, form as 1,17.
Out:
3,41
